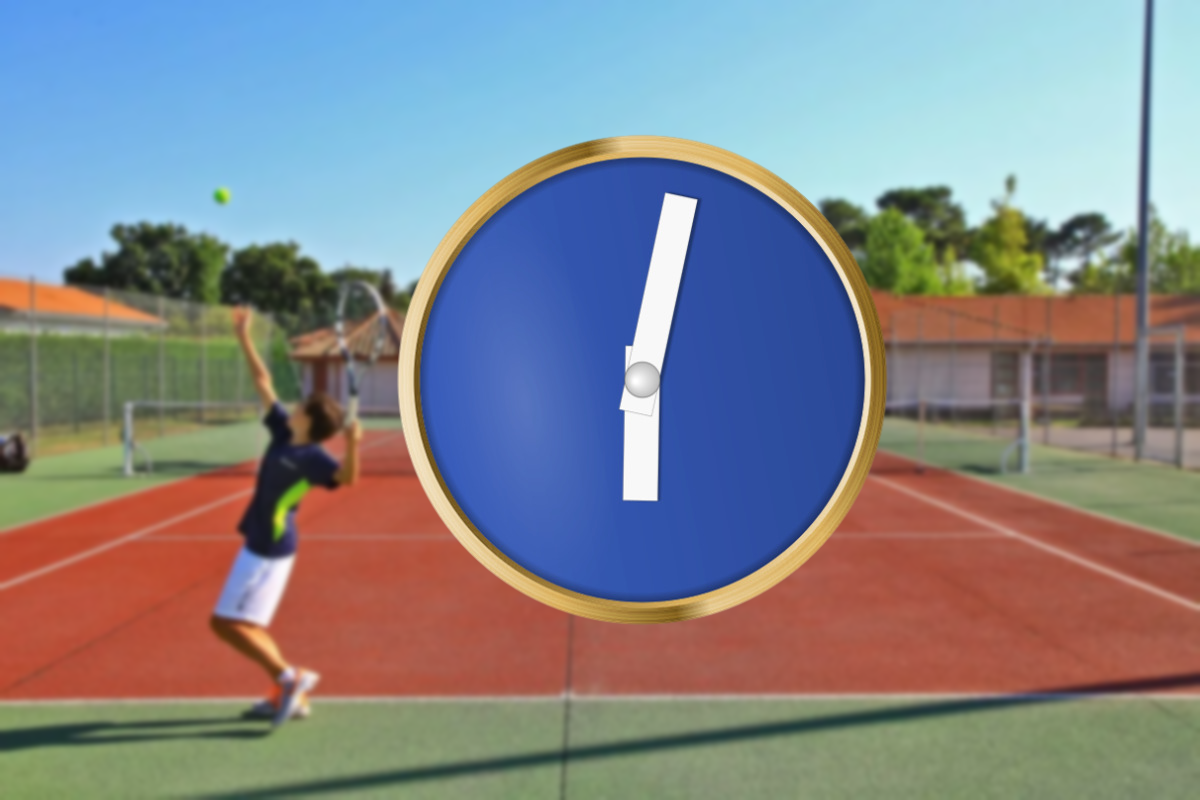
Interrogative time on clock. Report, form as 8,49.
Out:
6,02
